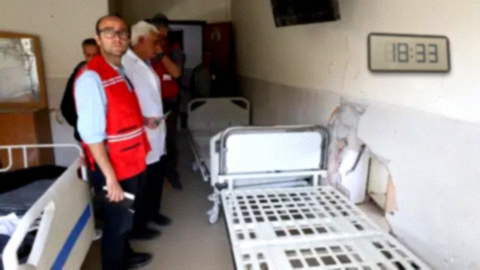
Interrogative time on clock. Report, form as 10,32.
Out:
18,33
